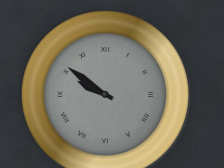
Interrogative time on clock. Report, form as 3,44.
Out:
9,51
